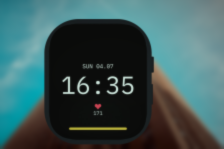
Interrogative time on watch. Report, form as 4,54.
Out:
16,35
